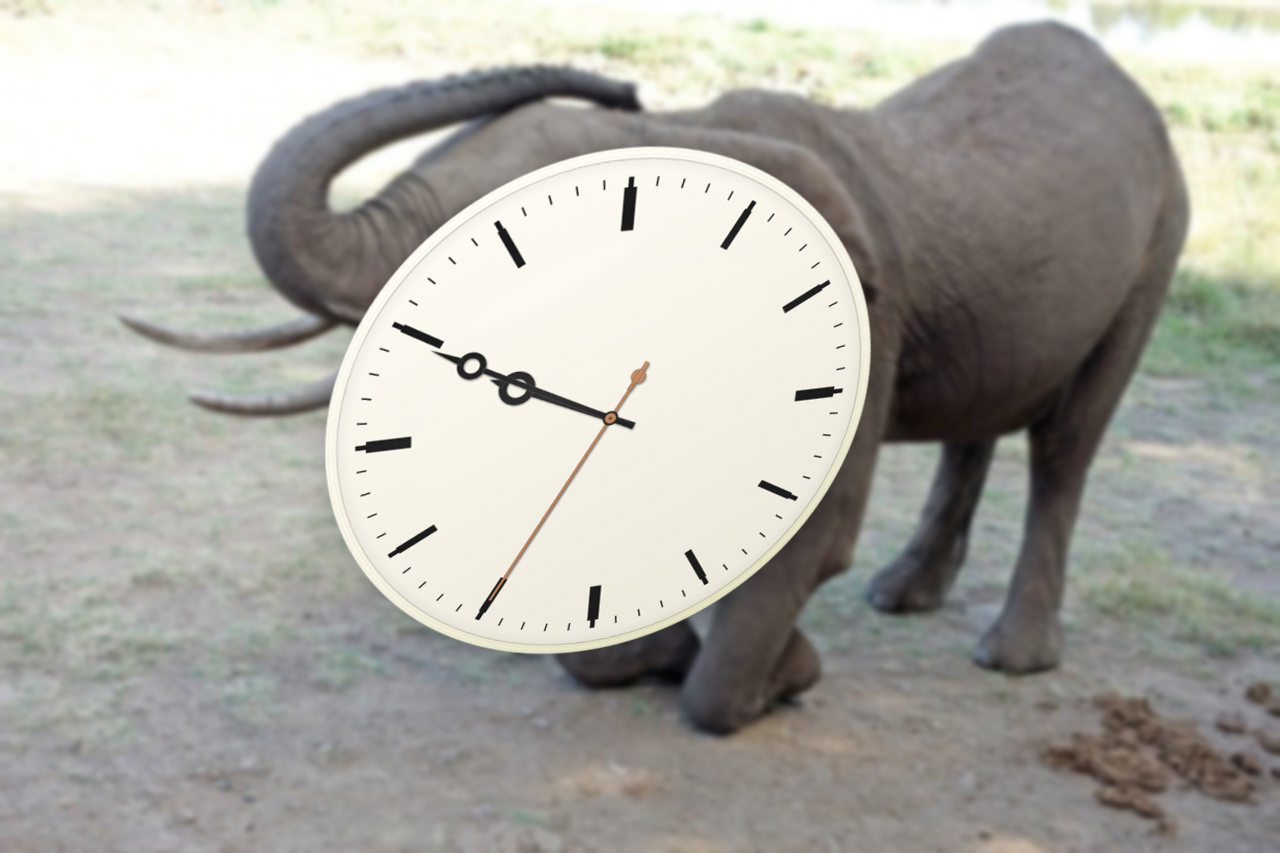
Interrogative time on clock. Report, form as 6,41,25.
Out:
9,49,35
